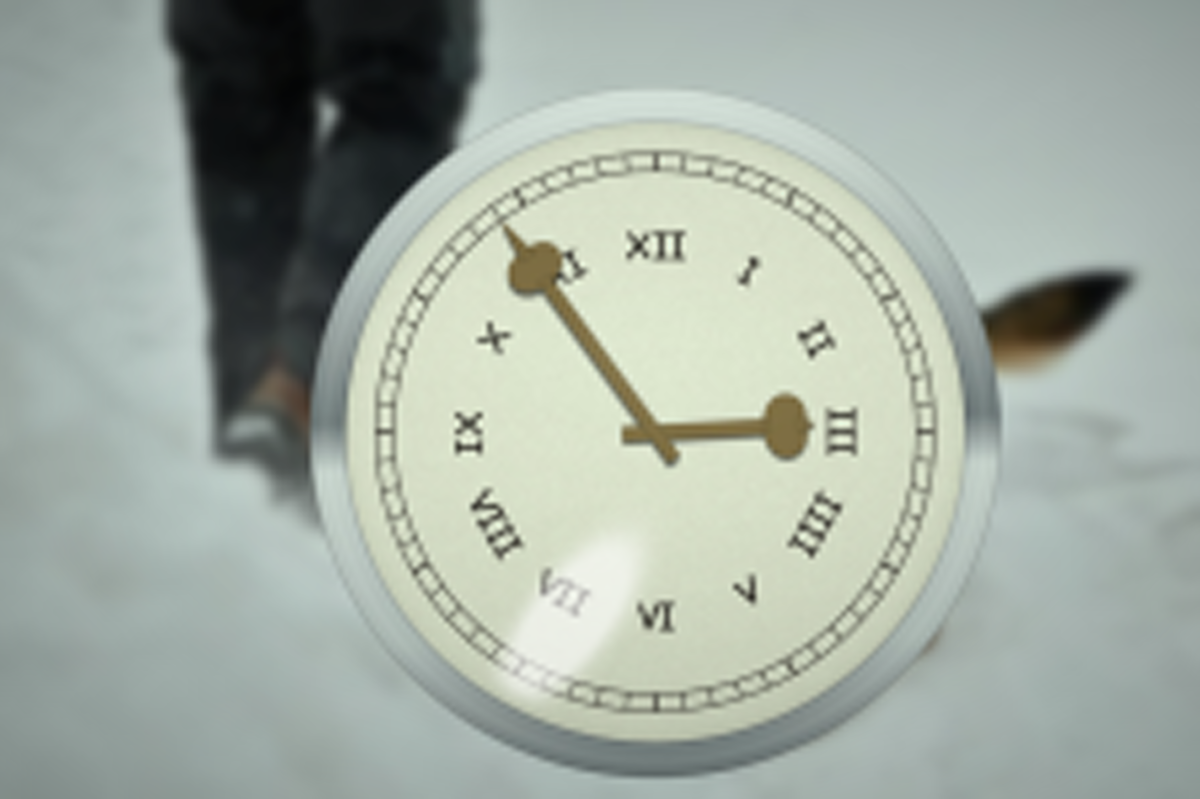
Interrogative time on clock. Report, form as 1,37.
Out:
2,54
